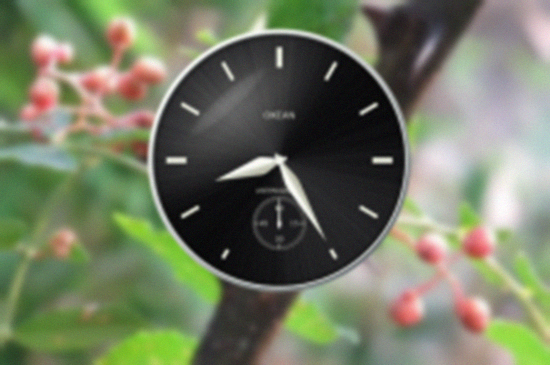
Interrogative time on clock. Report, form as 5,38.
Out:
8,25
